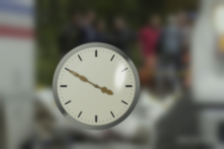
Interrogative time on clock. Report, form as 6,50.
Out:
3,50
